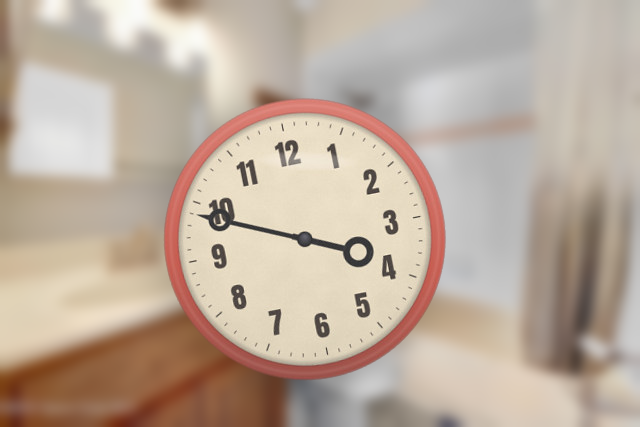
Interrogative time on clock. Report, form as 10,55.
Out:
3,49
